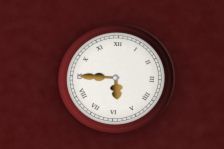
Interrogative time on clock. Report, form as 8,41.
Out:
5,45
